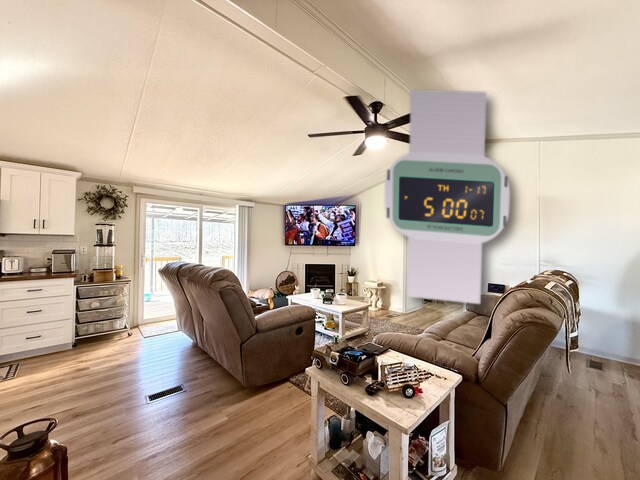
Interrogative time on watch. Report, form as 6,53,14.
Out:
5,00,07
